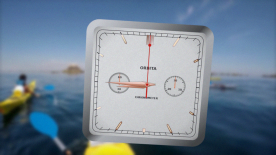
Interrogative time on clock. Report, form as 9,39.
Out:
8,45
